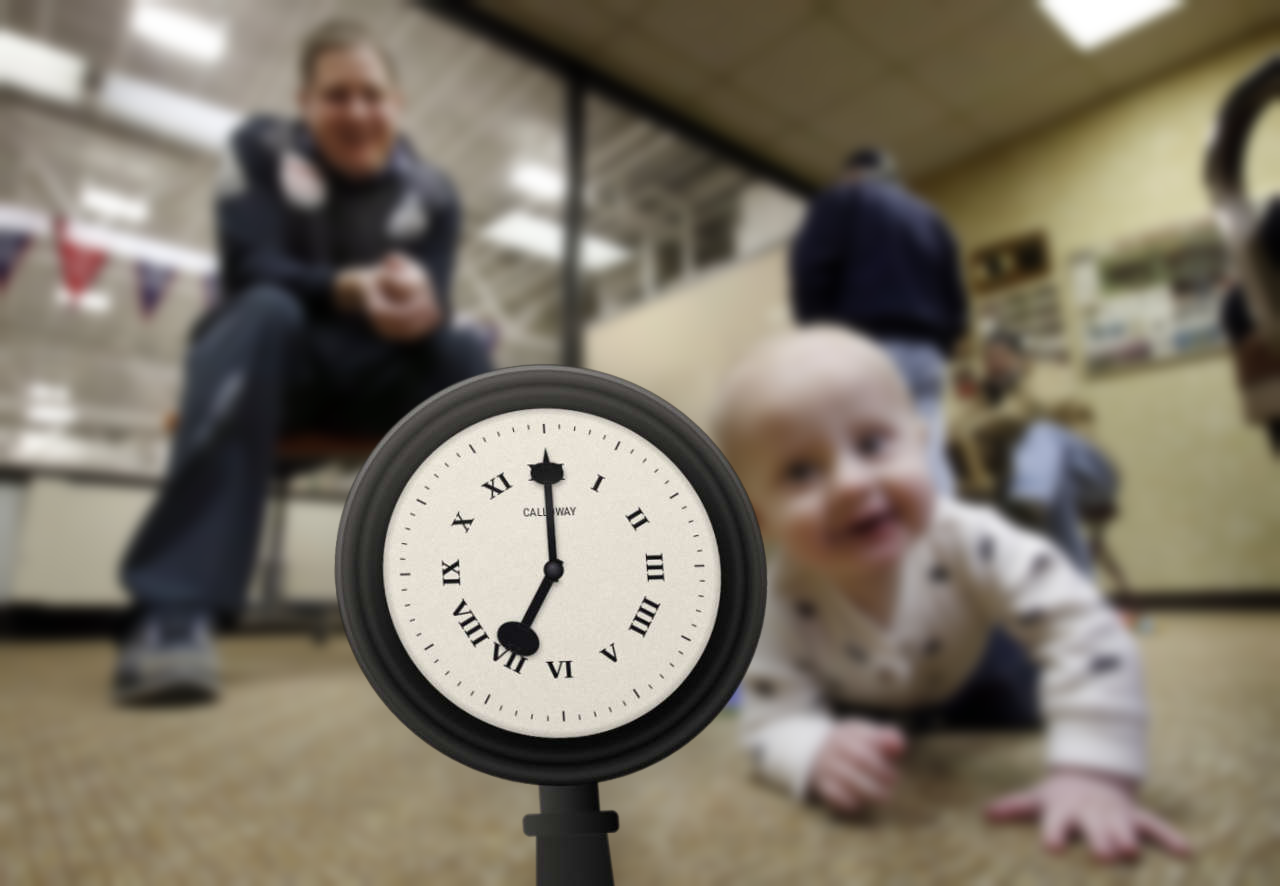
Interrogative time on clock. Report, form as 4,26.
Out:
7,00
